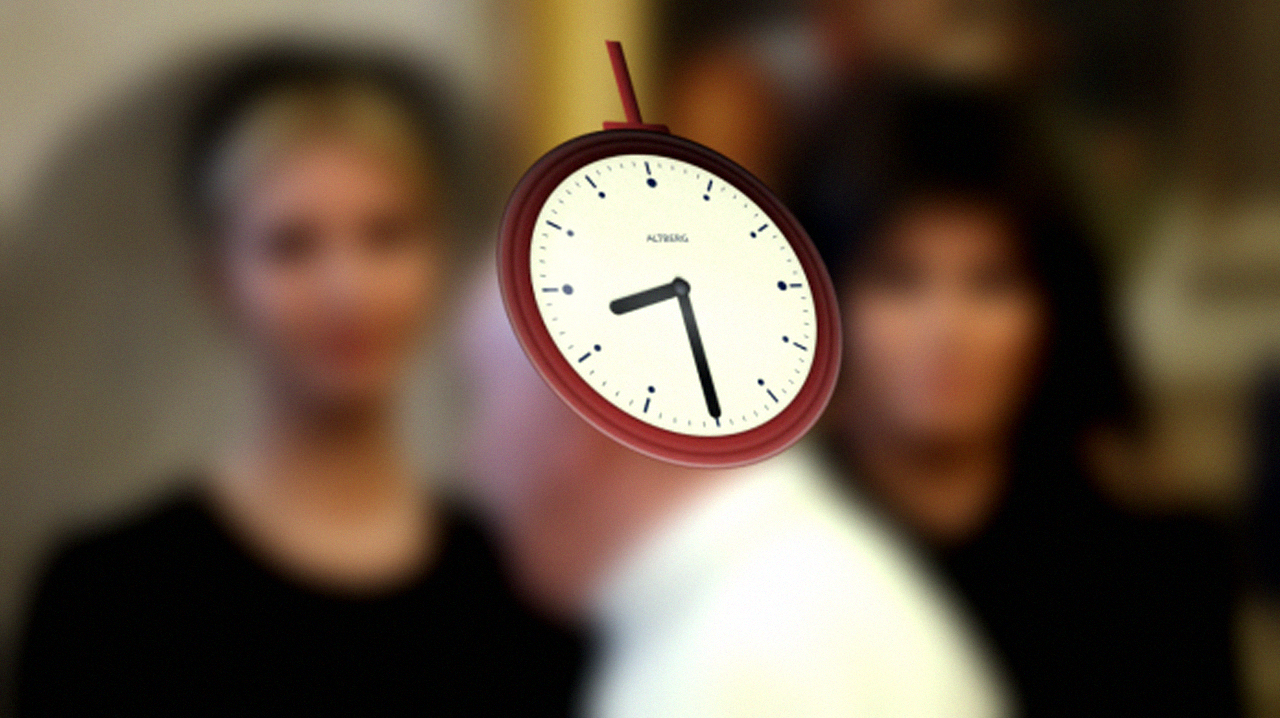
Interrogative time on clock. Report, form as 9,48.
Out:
8,30
